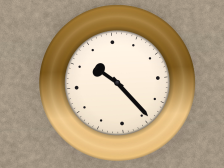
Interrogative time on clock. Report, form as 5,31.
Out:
10,24
